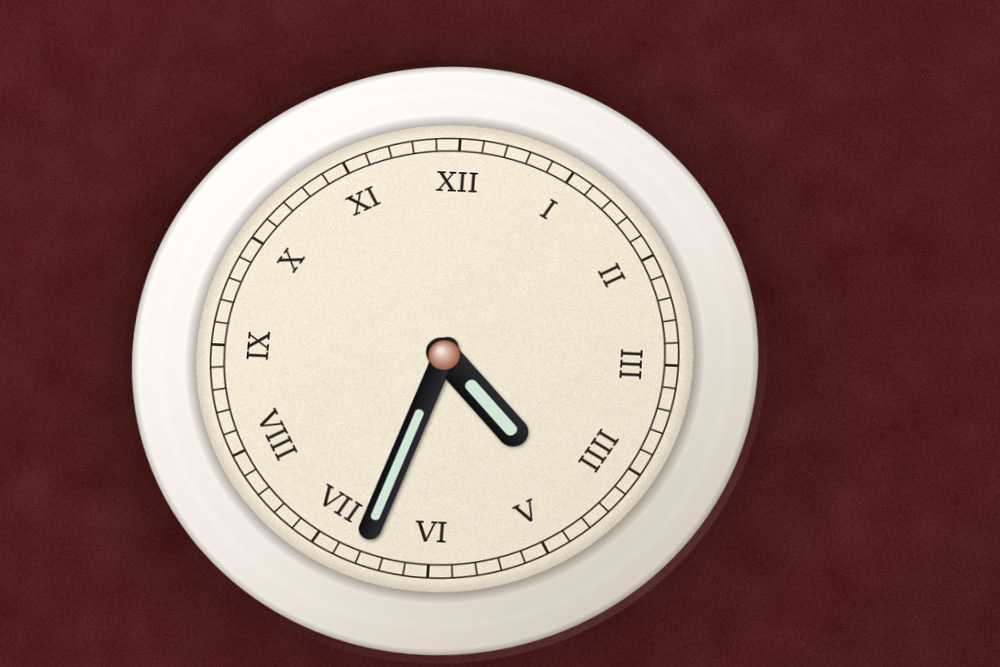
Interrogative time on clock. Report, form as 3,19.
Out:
4,33
